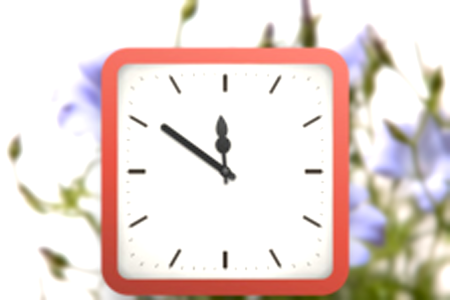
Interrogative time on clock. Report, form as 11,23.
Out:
11,51
